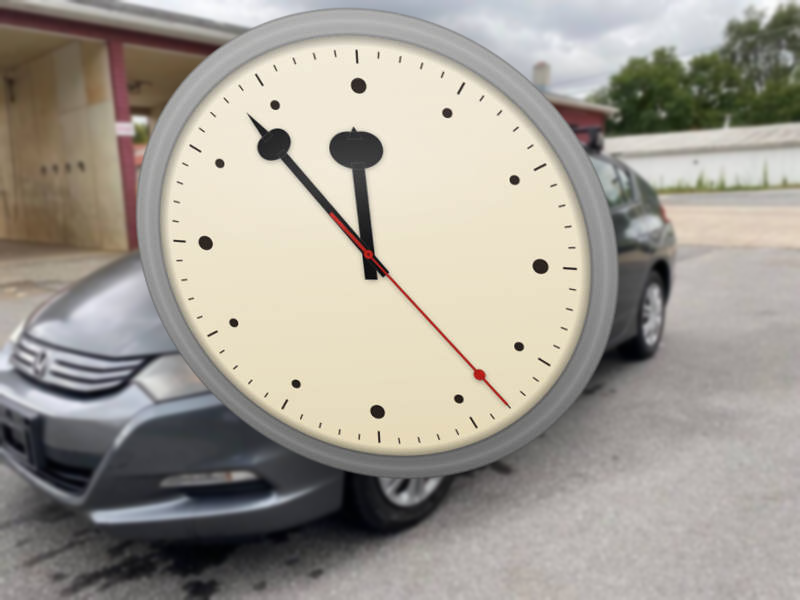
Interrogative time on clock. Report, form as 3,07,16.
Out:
11,53,23
